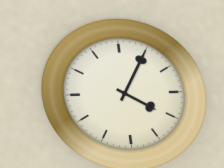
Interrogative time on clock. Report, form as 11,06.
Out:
4,05
